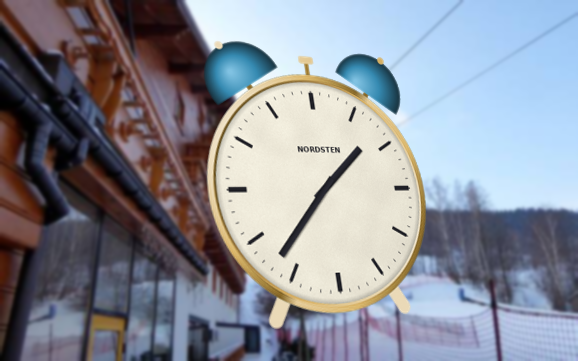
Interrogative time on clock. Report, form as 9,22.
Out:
1,37
